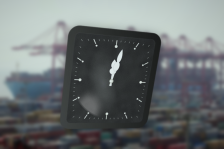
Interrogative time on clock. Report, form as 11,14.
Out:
12,02
